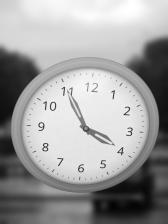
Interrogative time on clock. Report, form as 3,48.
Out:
3,55
